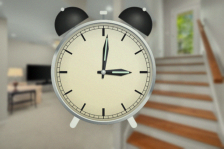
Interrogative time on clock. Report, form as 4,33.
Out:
3,01
